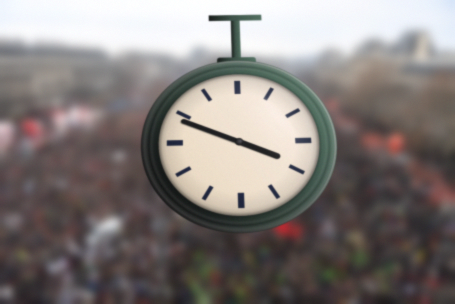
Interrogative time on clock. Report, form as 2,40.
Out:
3,49
